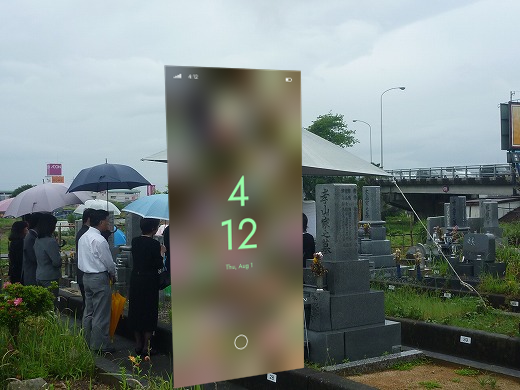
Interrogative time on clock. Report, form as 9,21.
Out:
4,12
